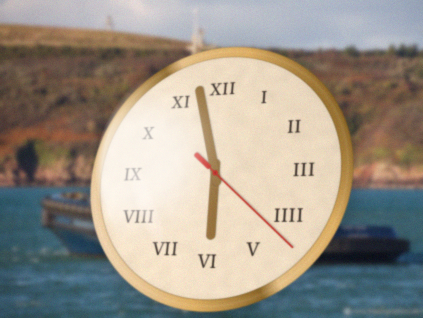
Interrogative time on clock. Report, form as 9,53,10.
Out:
5,57,22
